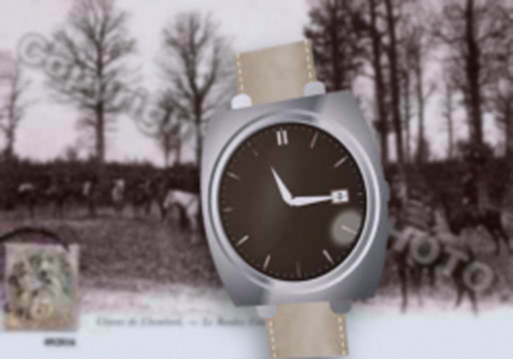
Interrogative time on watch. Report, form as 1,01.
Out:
11,15
